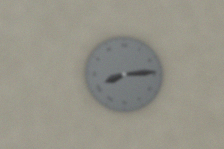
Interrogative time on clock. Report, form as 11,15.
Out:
8,14
